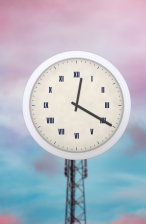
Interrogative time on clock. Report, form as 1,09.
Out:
12,20
